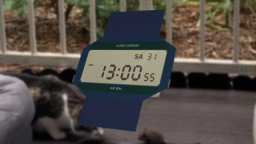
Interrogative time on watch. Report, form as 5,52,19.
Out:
13,00,55
